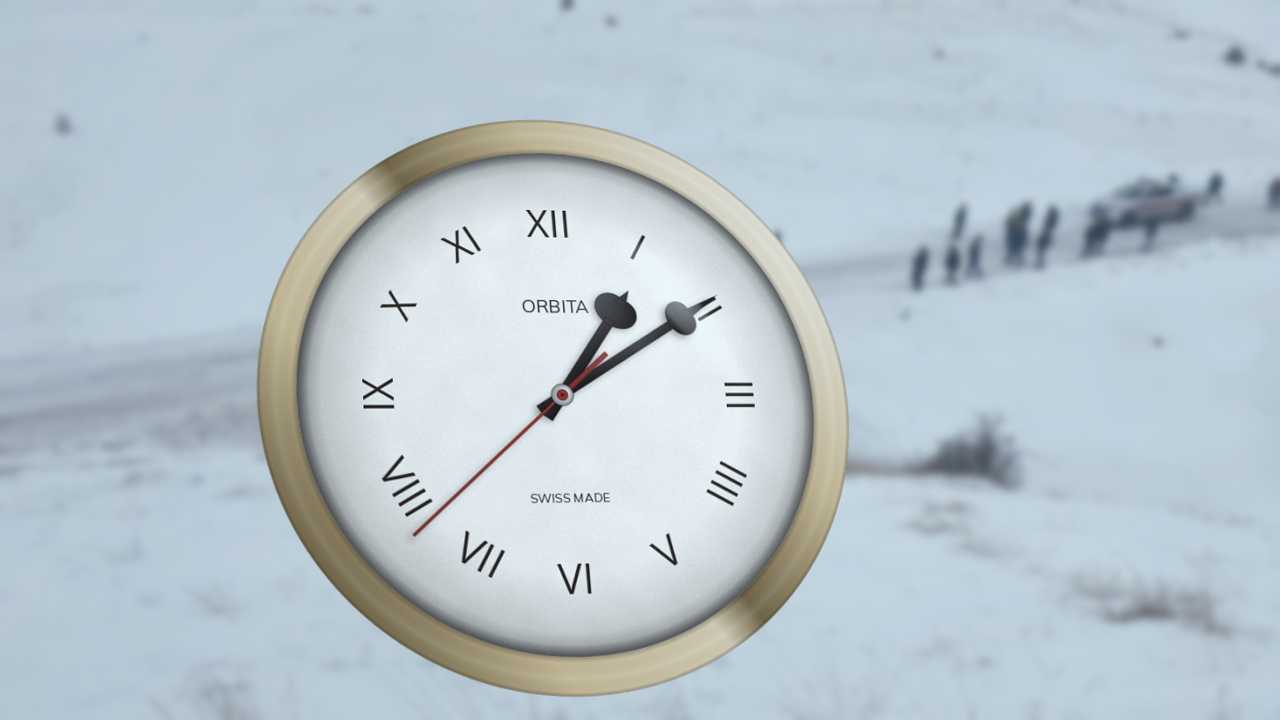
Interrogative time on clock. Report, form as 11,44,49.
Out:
1,09,38
